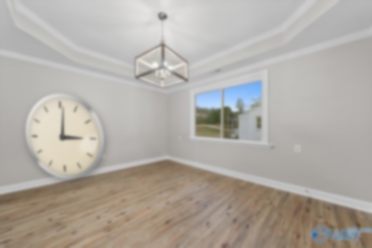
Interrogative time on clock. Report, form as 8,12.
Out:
3,01
